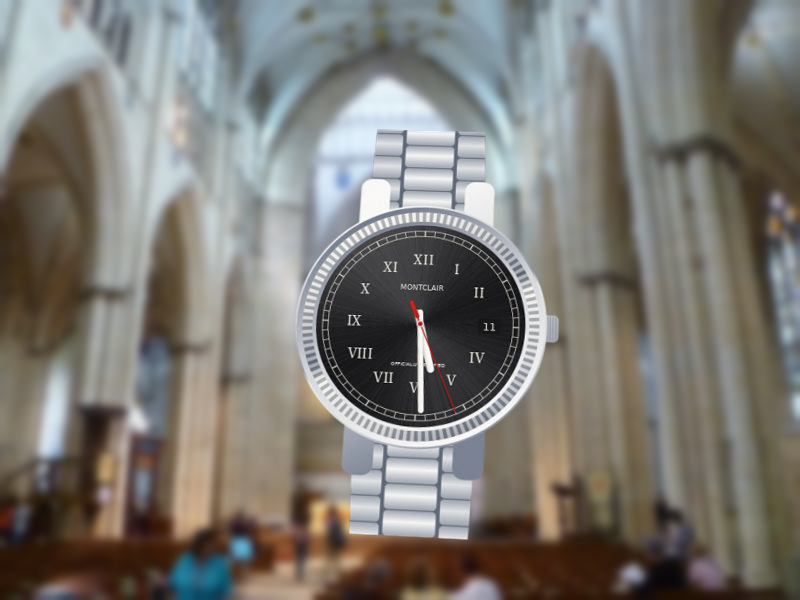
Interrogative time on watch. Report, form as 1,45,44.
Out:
5,29,26
